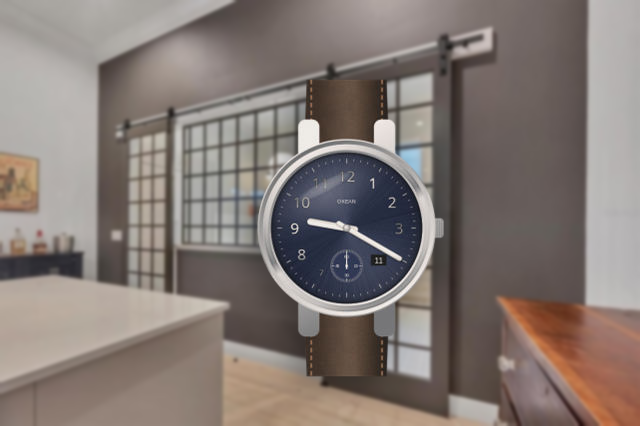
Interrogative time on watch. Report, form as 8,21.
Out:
9,20
